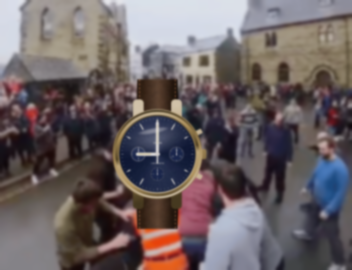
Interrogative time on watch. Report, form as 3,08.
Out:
9,00
